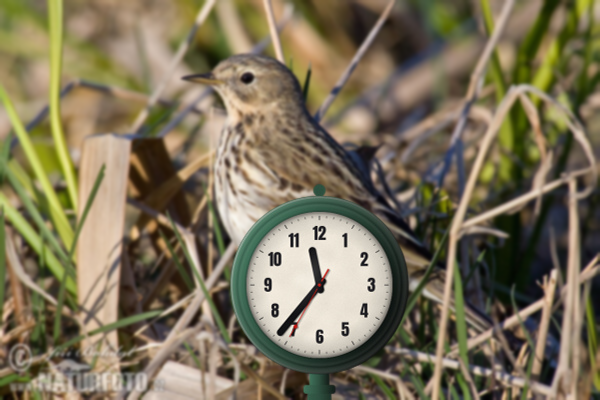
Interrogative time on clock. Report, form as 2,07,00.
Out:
11,36,35
